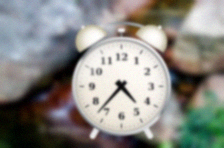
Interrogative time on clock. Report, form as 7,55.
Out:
4,37
